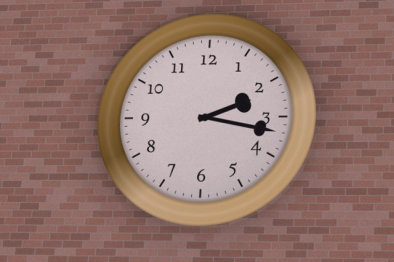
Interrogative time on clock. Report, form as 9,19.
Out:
2,17
